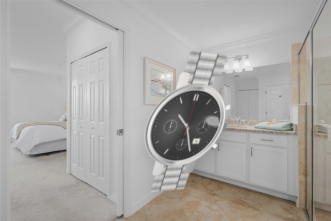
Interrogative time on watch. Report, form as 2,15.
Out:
10,26
